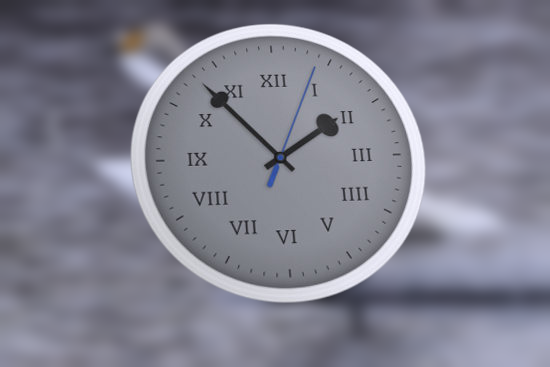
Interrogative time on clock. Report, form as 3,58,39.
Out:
1,53,04
